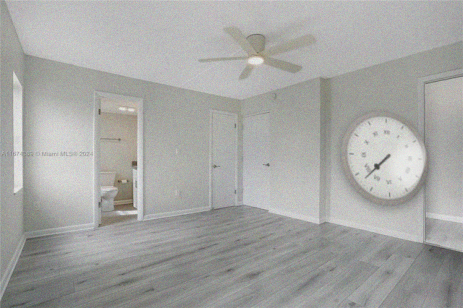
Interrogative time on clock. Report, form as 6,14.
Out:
7,38
